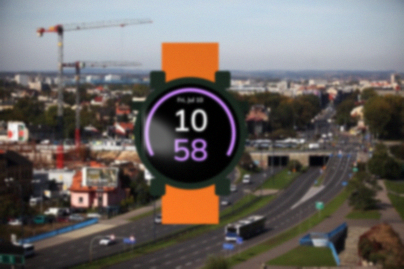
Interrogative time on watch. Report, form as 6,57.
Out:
10,58
